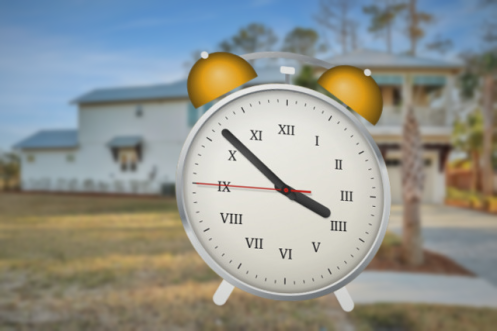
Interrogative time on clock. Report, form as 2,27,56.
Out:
3,51,45
